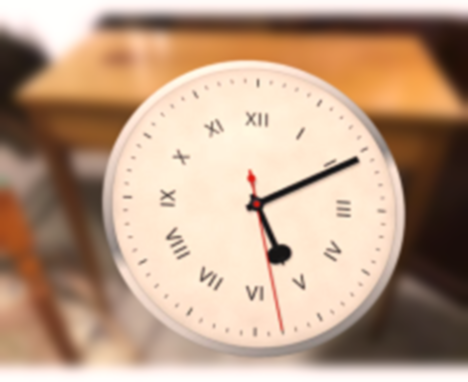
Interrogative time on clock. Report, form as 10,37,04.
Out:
5,10,28
